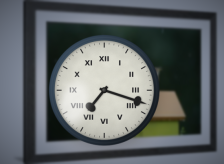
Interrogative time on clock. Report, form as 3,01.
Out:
7,18
